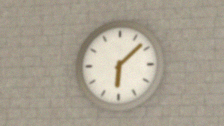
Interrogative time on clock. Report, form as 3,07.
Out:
6,08
